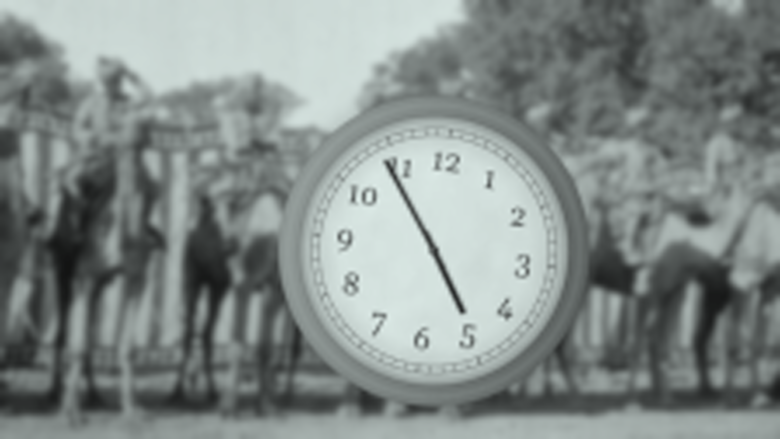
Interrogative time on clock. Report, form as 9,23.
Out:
4,54
